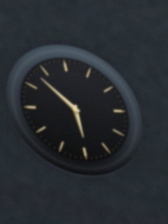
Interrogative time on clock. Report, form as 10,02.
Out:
5,53
